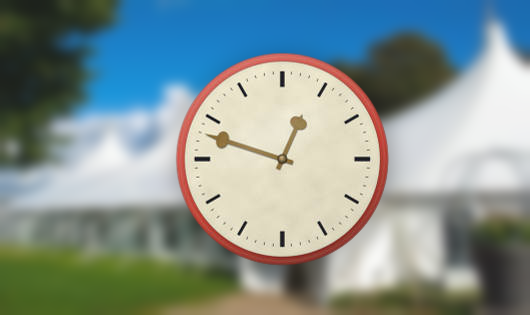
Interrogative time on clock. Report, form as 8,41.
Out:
12,48
